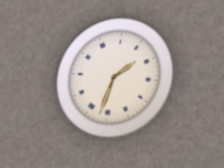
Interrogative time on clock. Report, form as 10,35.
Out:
2,37
